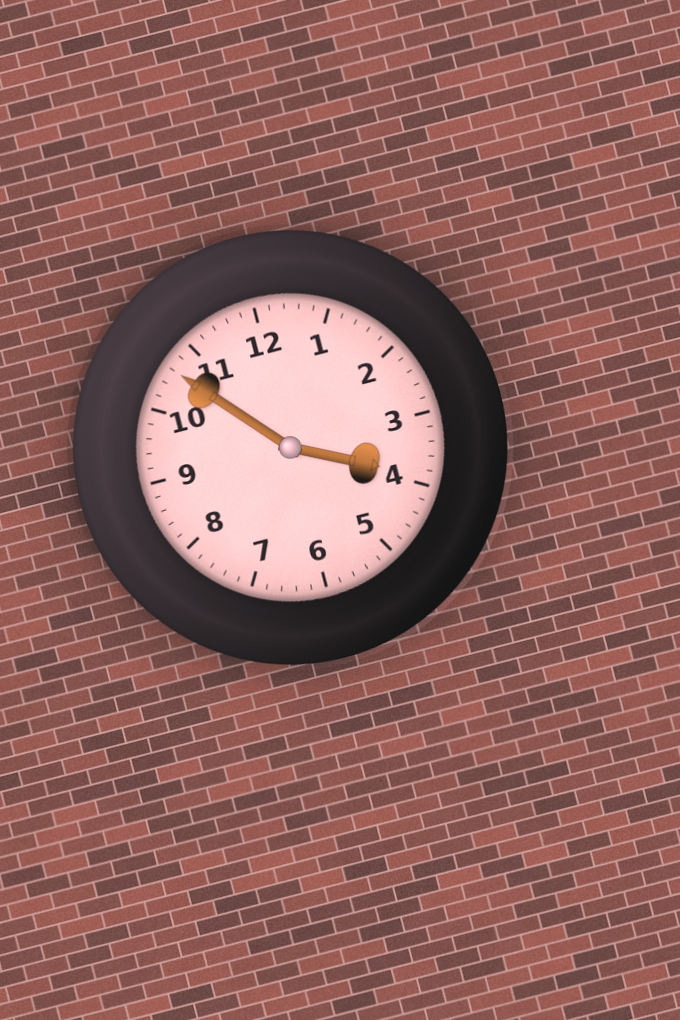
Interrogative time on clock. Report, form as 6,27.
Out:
3,53
